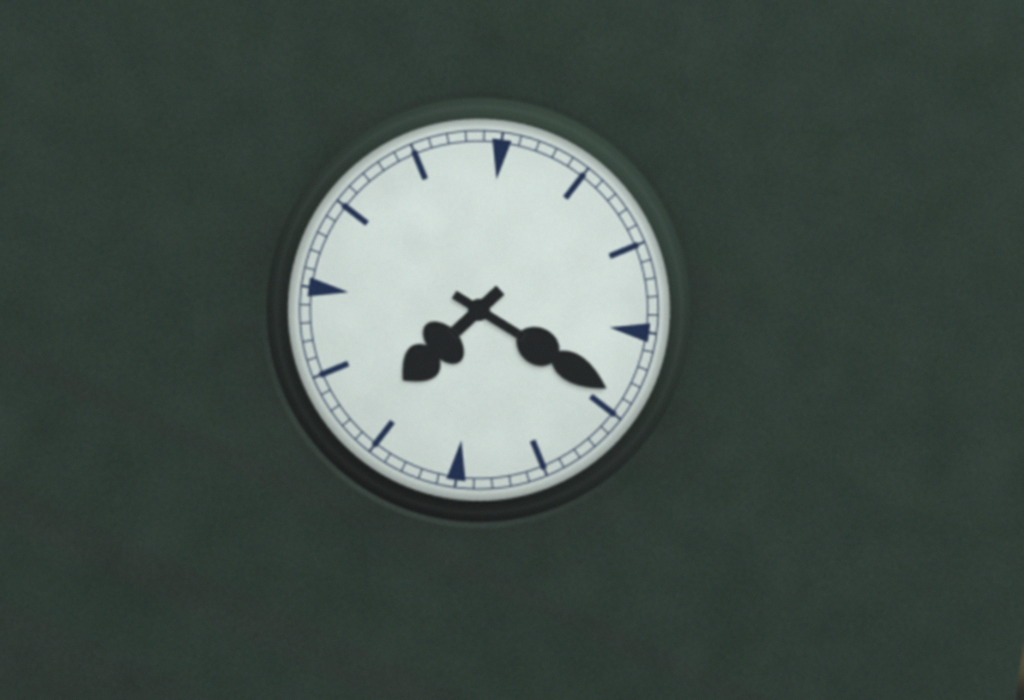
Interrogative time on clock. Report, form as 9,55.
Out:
7,19
